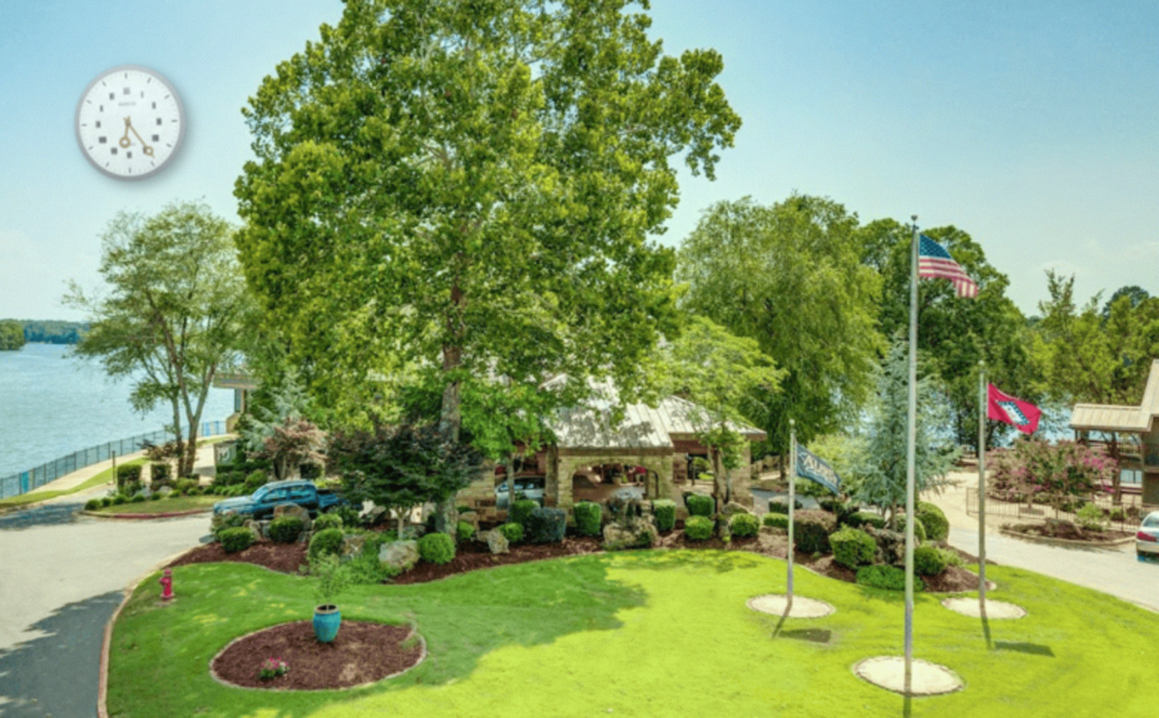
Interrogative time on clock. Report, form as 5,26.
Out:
6,24
